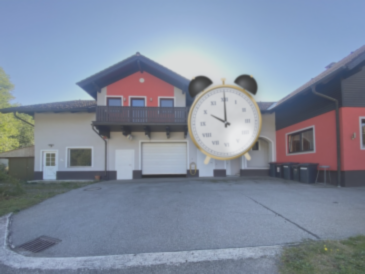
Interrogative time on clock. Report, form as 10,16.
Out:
10,00
